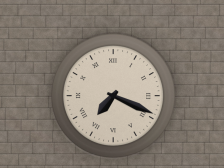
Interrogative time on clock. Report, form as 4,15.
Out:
7,19
